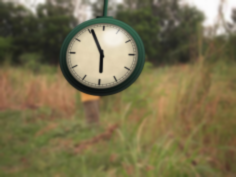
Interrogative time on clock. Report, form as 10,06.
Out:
5,56
